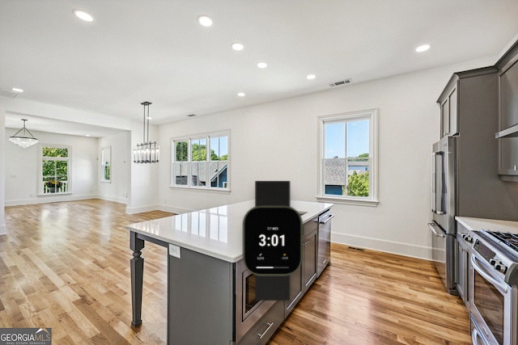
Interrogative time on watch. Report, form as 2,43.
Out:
3,01
